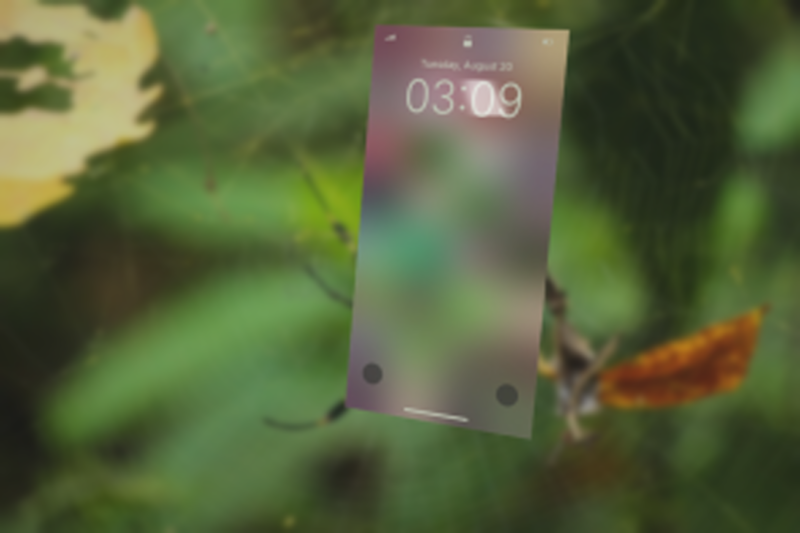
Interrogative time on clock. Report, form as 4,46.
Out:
3,09
